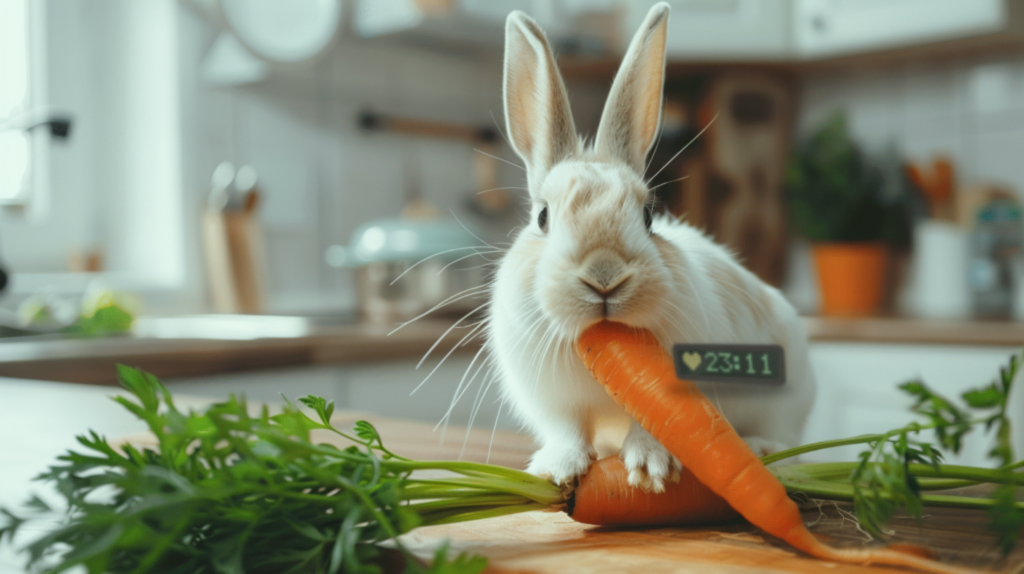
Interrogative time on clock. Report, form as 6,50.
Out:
23,11
